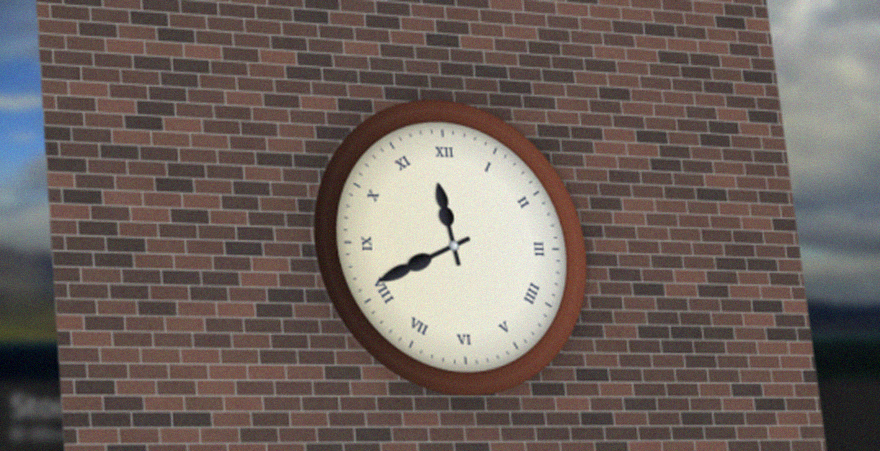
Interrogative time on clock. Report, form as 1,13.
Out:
11,41
